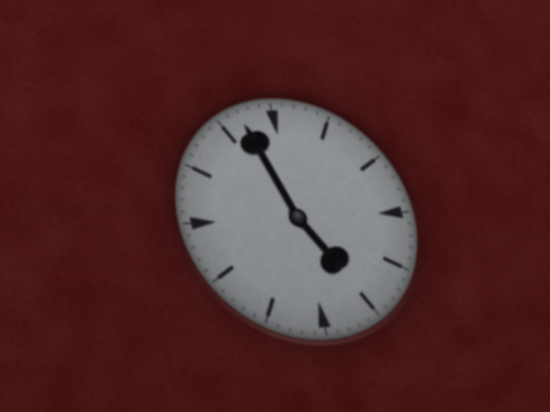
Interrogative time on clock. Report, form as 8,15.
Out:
4,57
